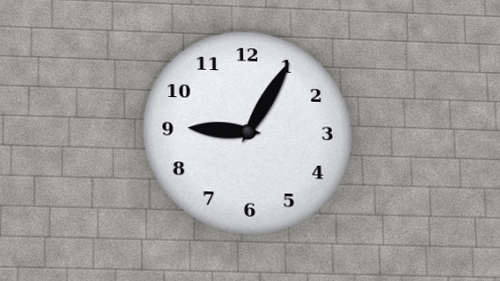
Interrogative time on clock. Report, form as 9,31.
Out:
9,05
